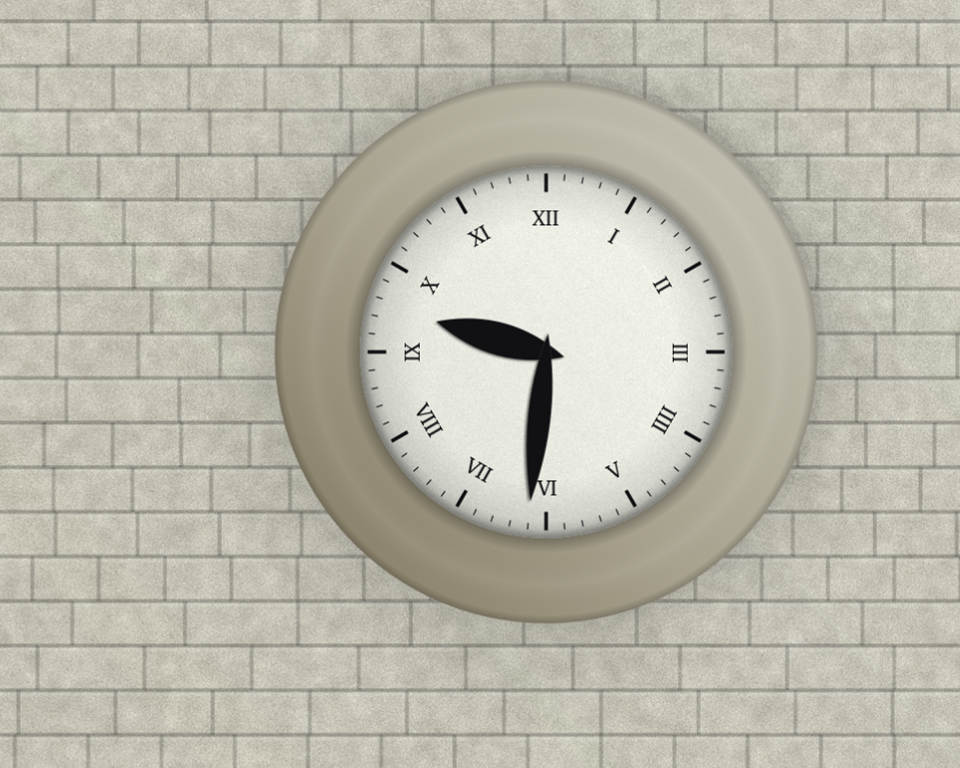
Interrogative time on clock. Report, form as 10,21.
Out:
9,31
